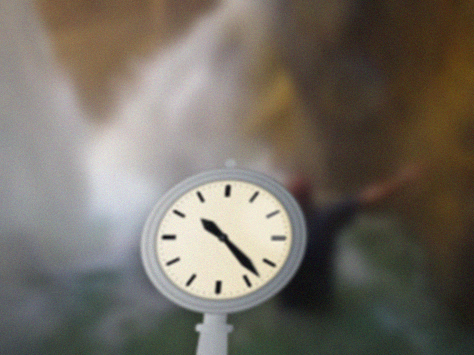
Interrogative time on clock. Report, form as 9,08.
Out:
10,23
